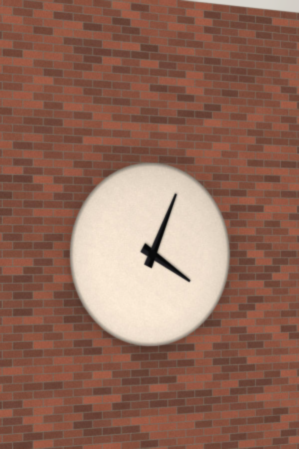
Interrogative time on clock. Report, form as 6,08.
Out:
4,04
